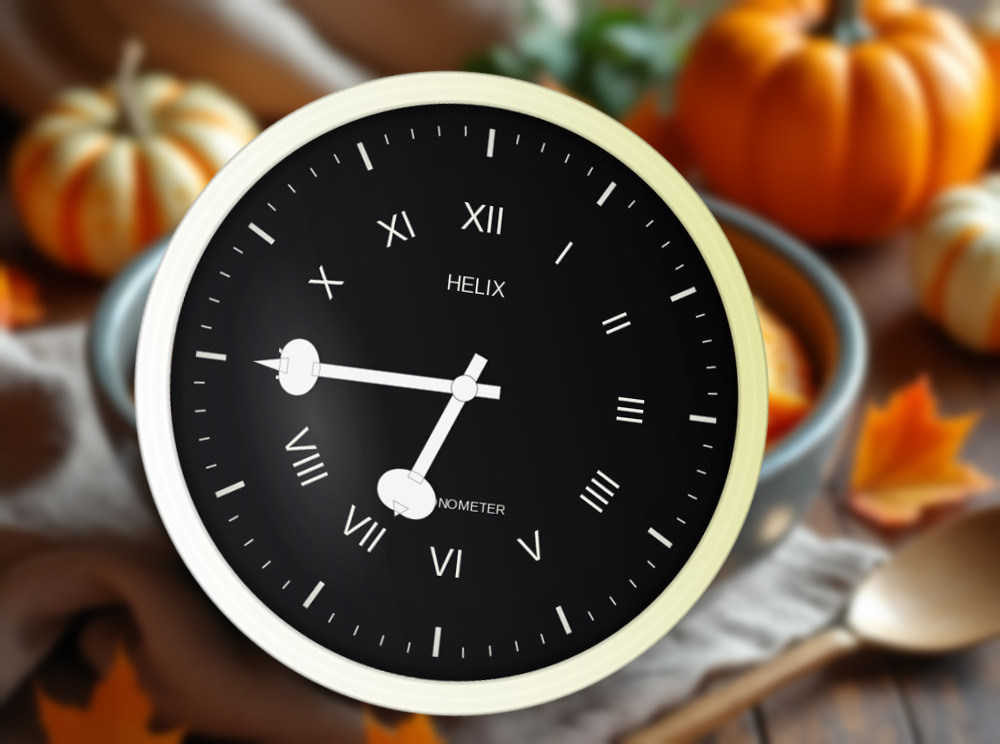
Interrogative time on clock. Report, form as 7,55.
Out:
6,45
